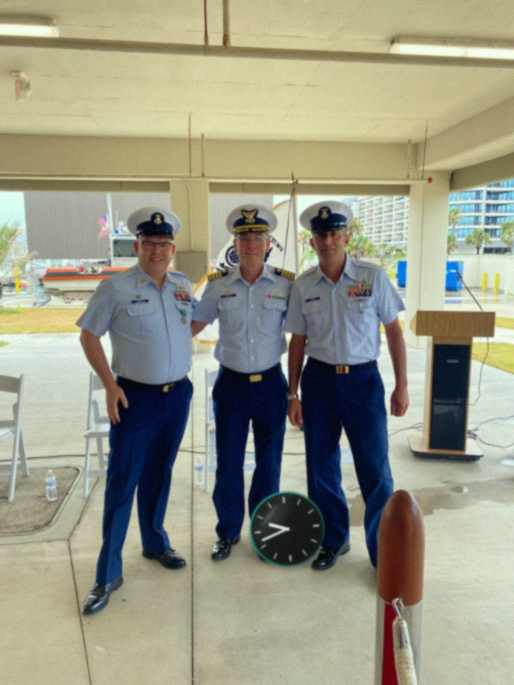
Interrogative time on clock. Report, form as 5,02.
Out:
9,42
